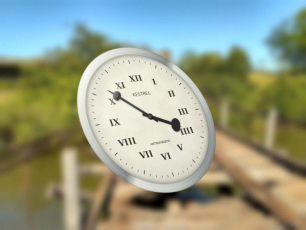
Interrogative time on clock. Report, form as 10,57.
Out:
3,52
